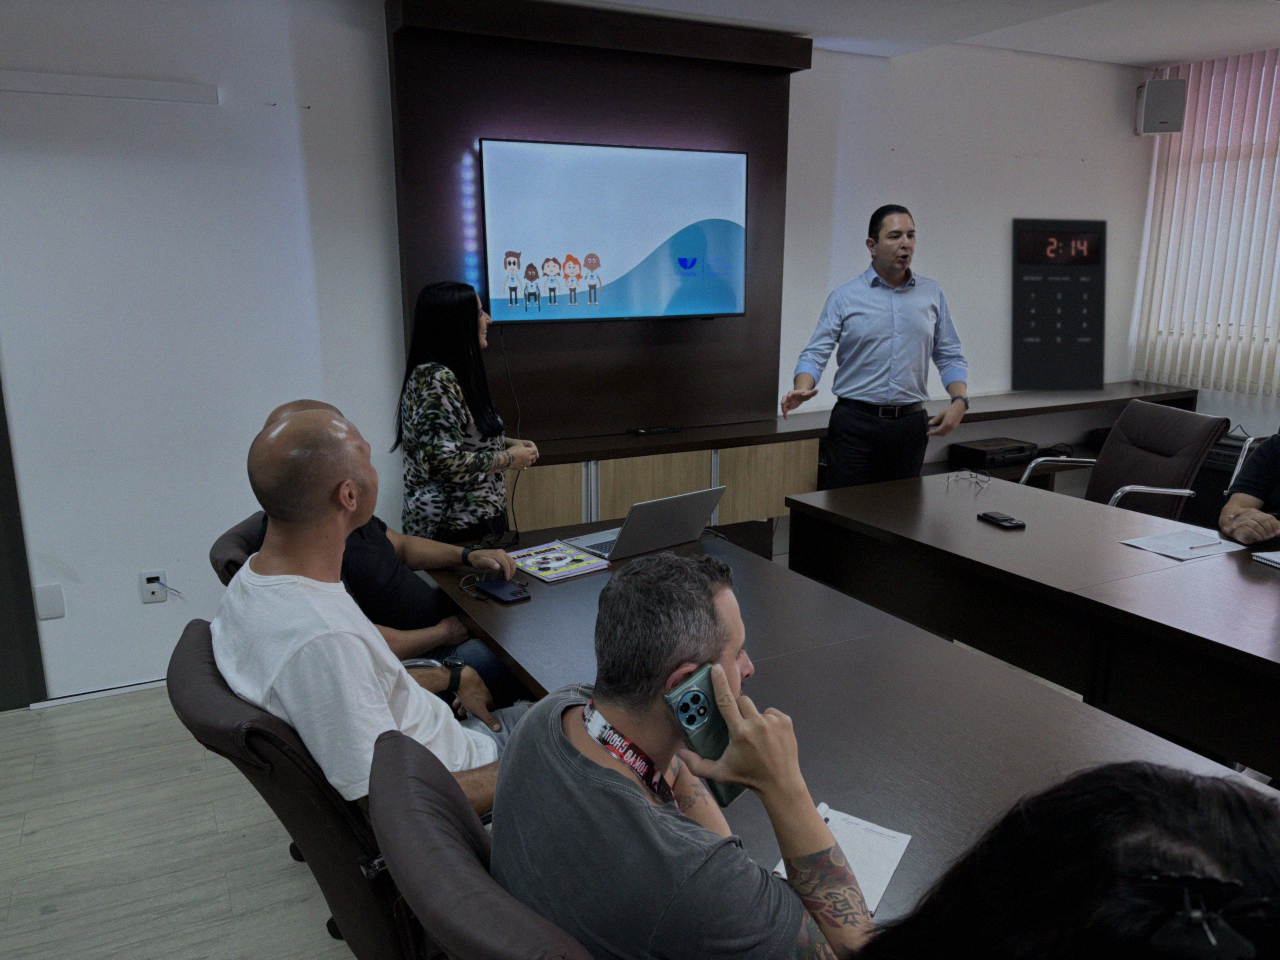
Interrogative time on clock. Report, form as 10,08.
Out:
2,14
